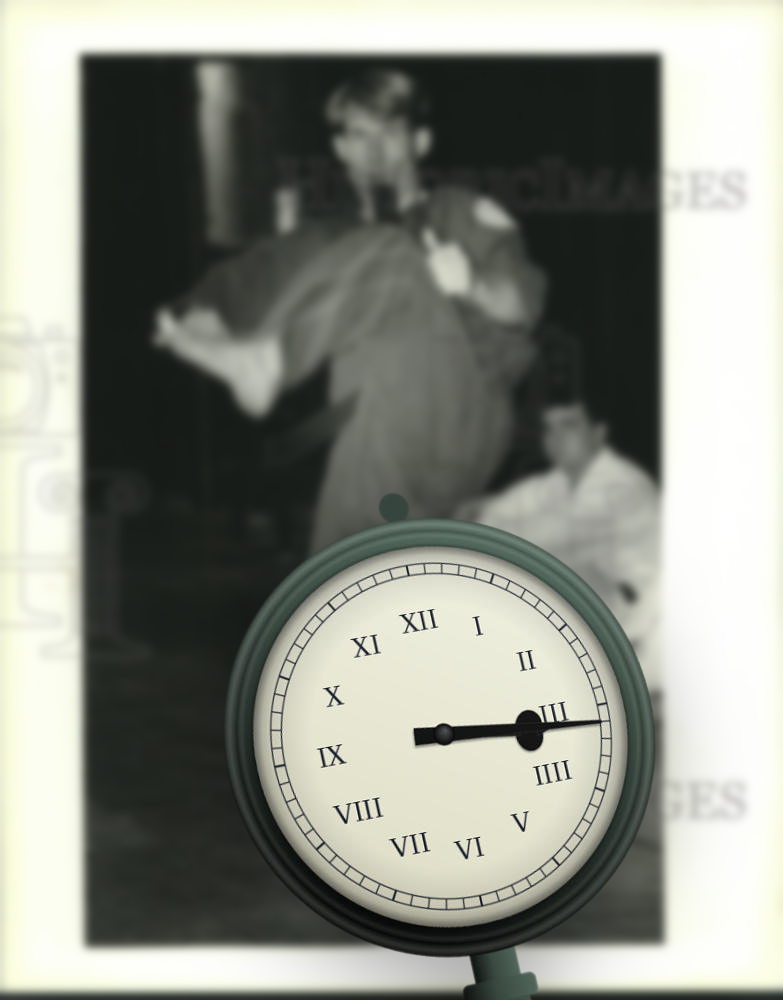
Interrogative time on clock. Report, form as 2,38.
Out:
3,16
